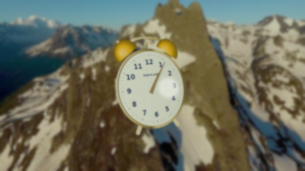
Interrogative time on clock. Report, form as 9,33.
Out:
1,06
